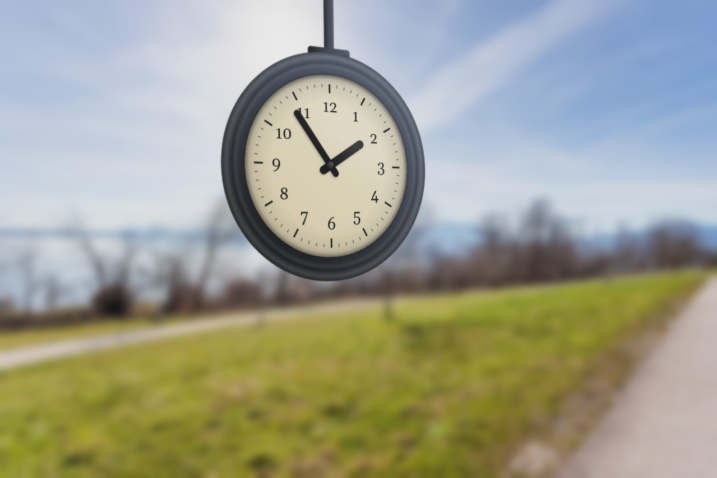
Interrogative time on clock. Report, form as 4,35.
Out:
1,54
